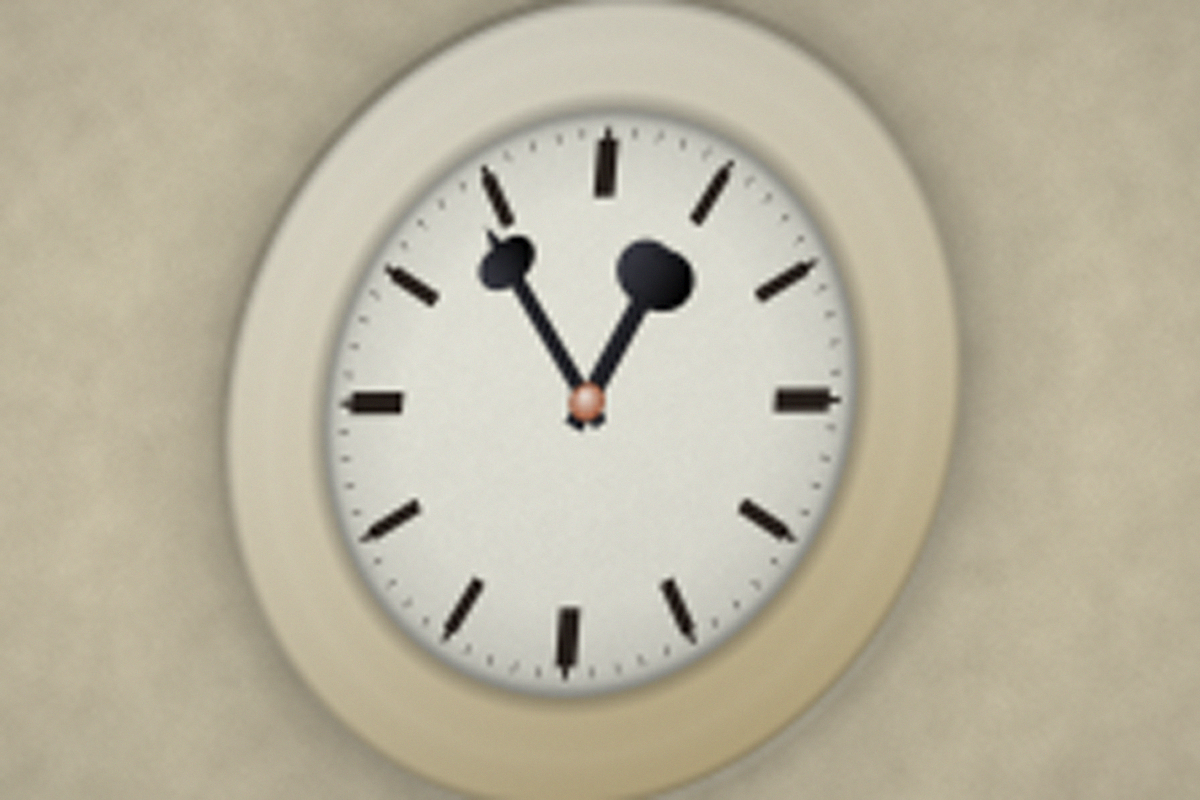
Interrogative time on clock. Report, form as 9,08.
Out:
12,54
